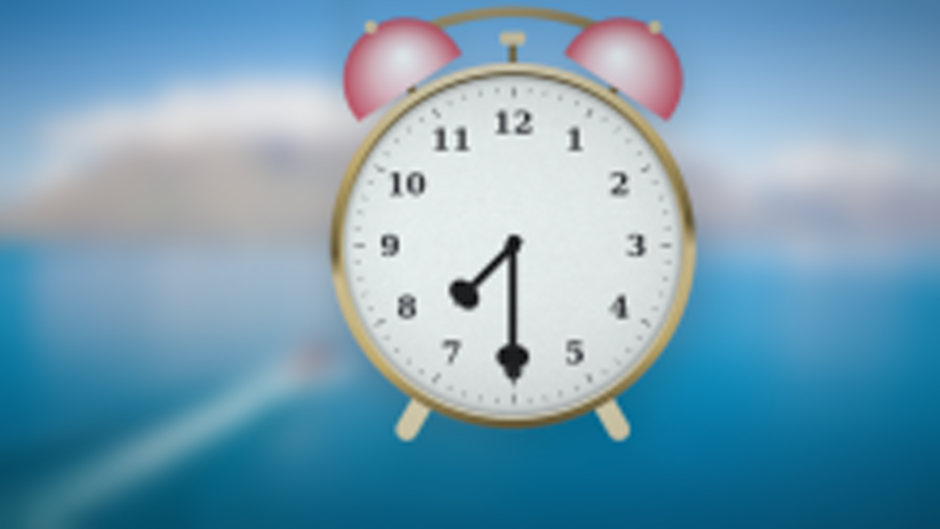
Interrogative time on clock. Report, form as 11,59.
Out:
7,30
